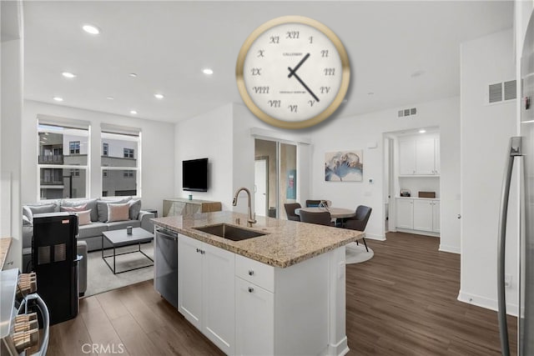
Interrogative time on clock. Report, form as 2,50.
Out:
1,23
